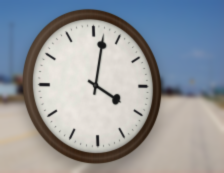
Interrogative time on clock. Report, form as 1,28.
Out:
4,02
